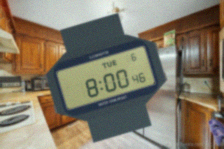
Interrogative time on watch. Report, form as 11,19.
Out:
8,00
